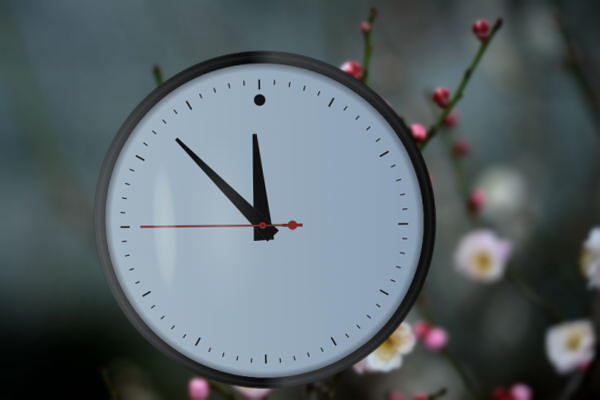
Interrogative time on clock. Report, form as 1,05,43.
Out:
11,52,45
